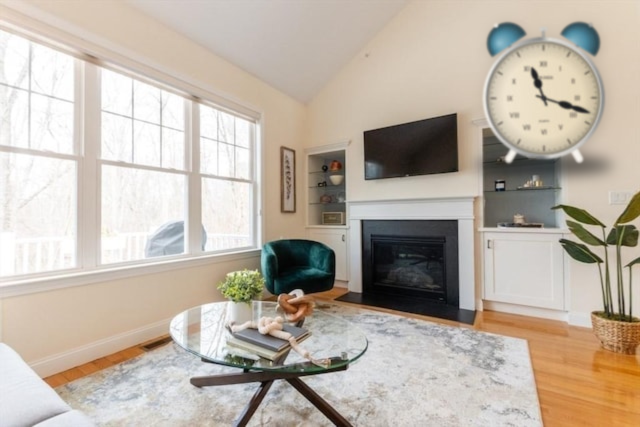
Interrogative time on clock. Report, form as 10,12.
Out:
11,18
